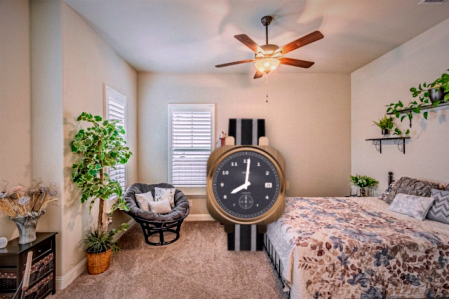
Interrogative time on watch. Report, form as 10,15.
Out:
8,01
